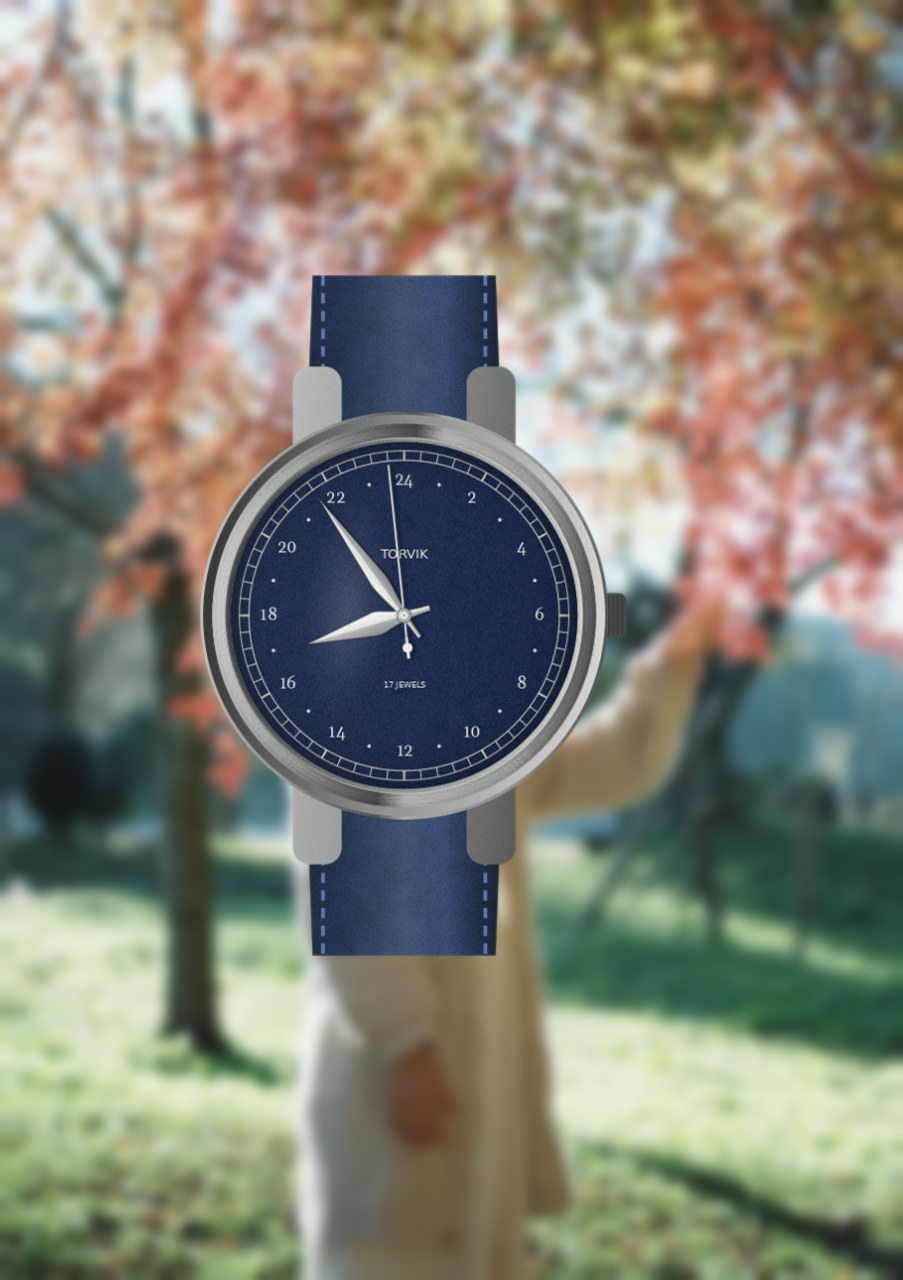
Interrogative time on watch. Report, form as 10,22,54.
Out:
16,53,59
